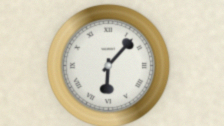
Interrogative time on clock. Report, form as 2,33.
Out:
6,07
